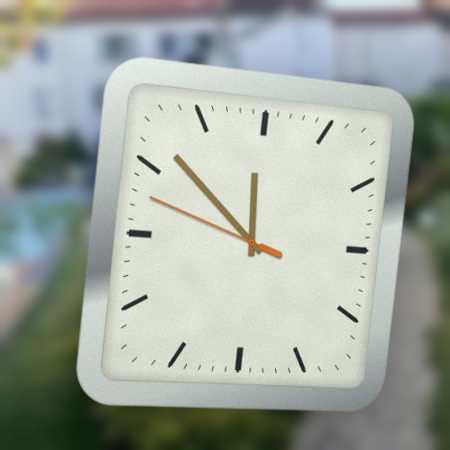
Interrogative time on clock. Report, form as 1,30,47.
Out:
11,51,48
